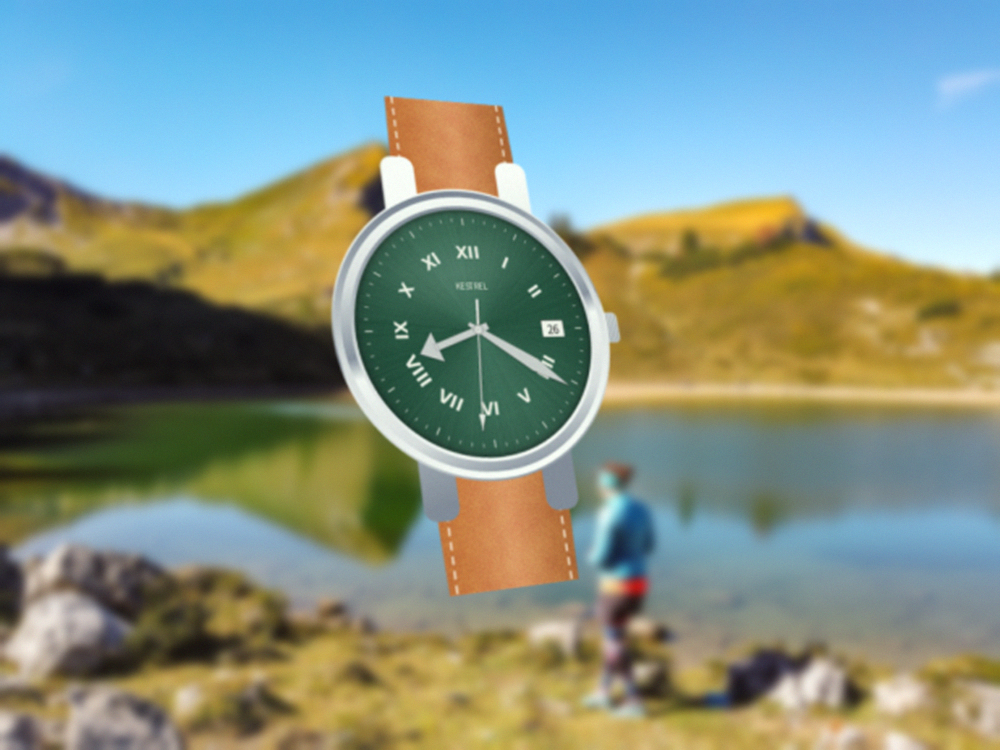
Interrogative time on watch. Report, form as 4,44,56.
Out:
8,20,31
